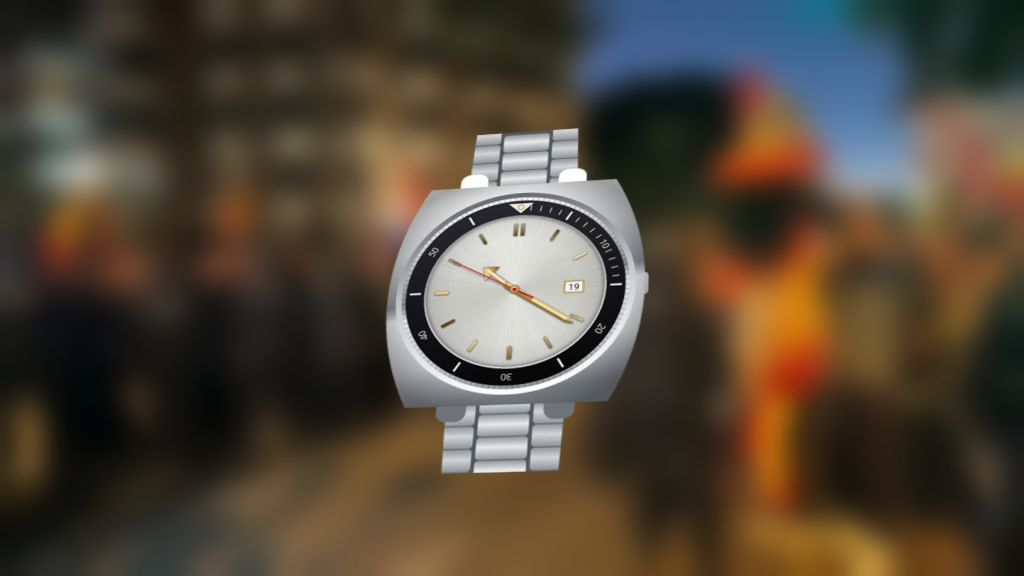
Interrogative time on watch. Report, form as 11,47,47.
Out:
10,20,50
